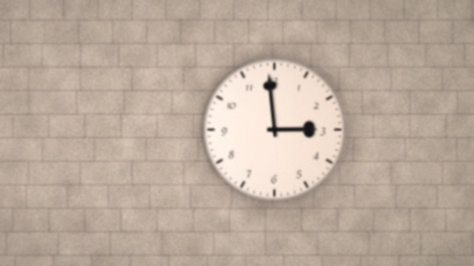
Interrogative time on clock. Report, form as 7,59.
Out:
2,59
